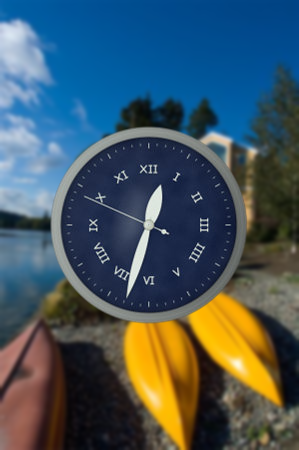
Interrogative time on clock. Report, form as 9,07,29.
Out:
12,32,49
